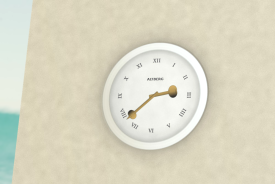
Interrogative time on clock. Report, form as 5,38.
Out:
2,38
